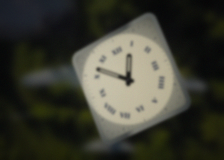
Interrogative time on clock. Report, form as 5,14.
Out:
12,52
